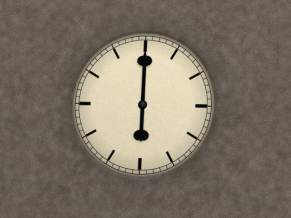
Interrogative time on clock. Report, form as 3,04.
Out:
6,00
